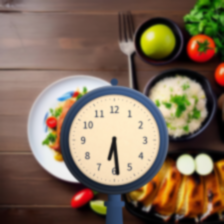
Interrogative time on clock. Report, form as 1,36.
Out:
6,29
